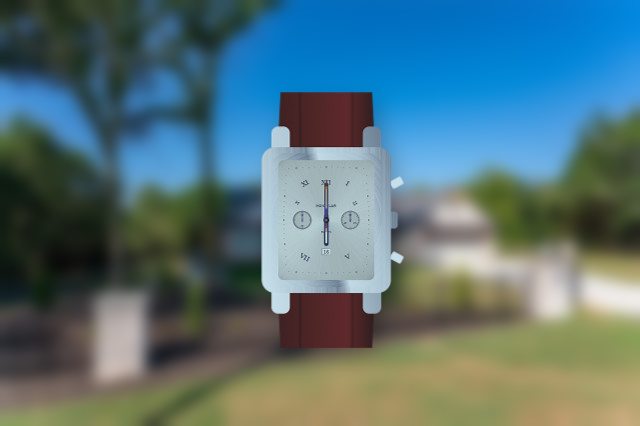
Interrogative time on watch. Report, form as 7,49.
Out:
6,00
